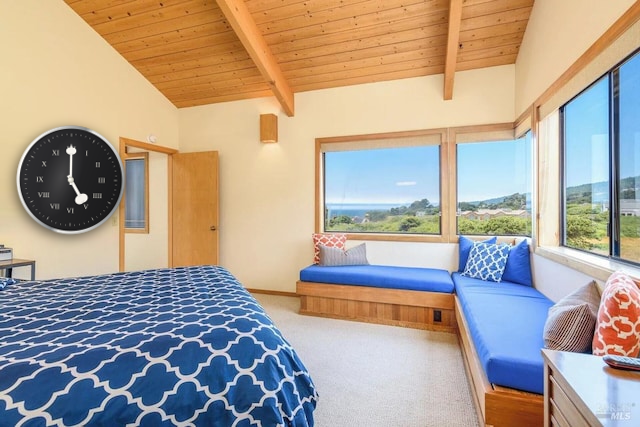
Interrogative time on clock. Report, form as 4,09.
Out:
5,00
